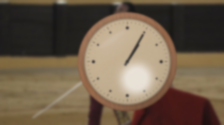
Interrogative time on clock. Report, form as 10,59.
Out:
1,05
